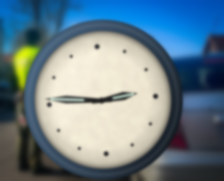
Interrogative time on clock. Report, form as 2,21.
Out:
2,46
